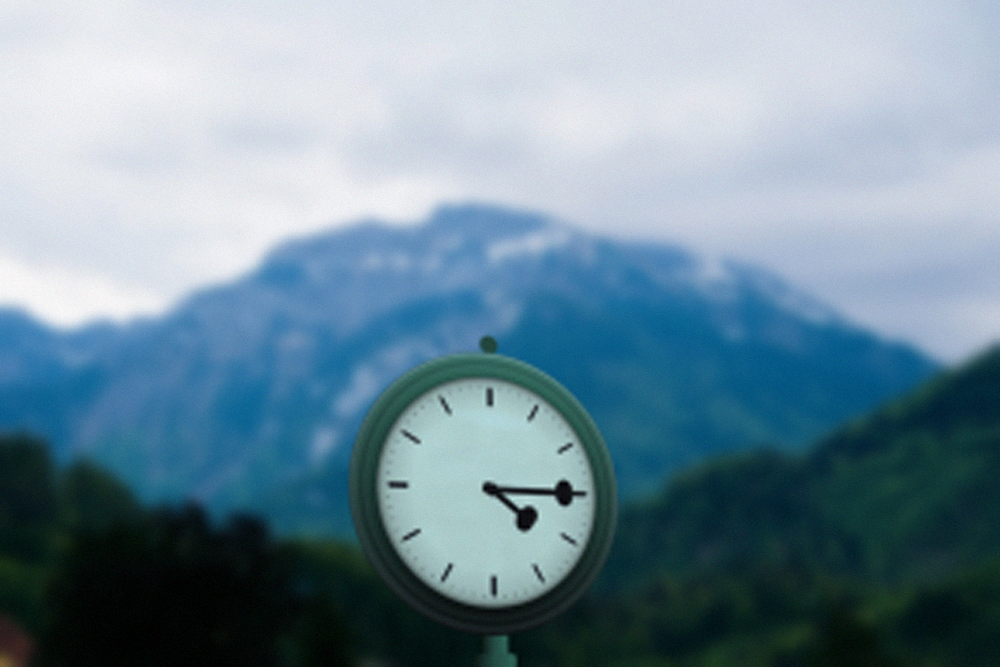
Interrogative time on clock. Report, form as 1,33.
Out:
4,15
